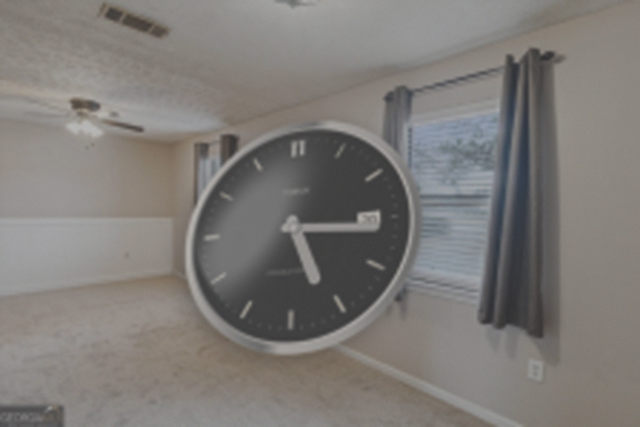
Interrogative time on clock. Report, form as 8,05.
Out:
5,16
